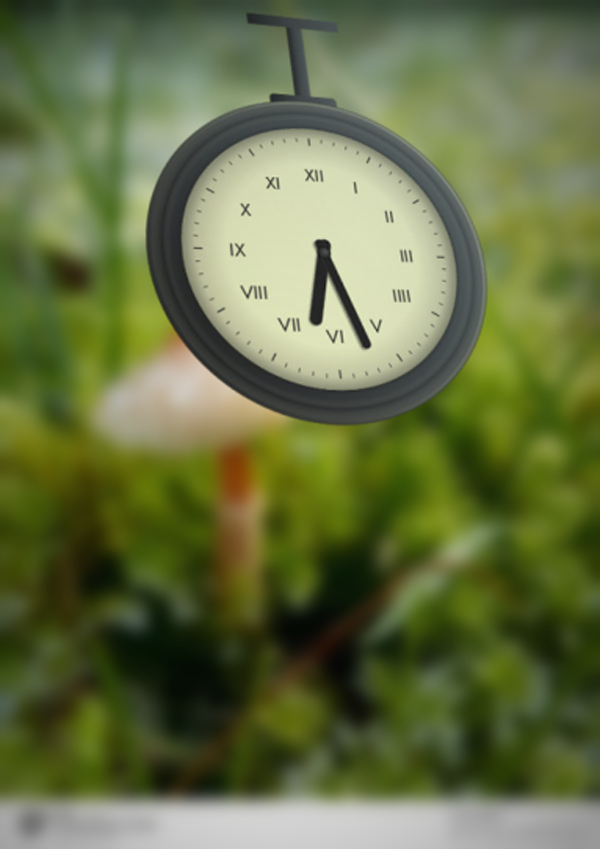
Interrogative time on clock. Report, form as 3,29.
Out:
6,27
